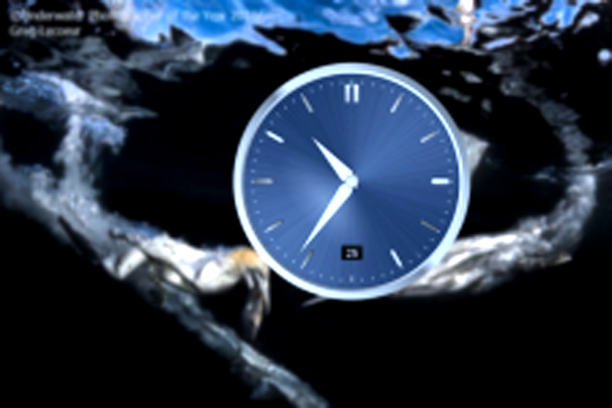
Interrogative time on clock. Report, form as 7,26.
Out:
10,36
